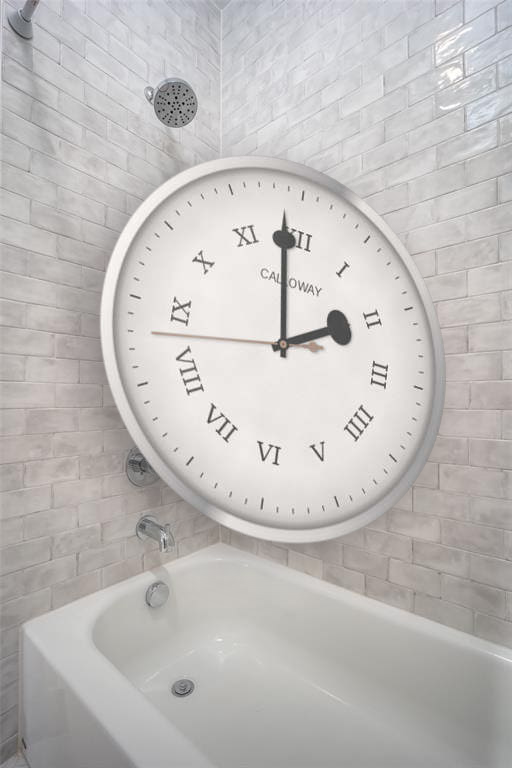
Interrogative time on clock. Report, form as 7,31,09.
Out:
1,58,43
